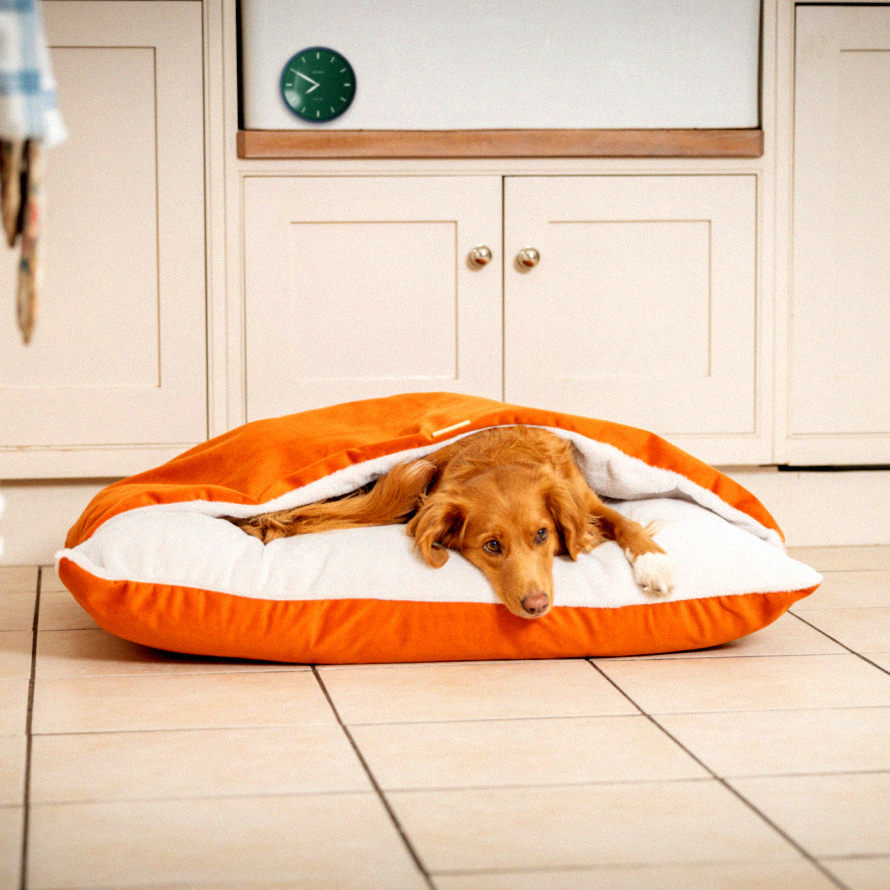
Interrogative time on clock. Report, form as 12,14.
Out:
7,50
